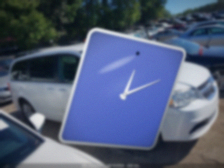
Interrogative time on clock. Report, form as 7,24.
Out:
12,10
